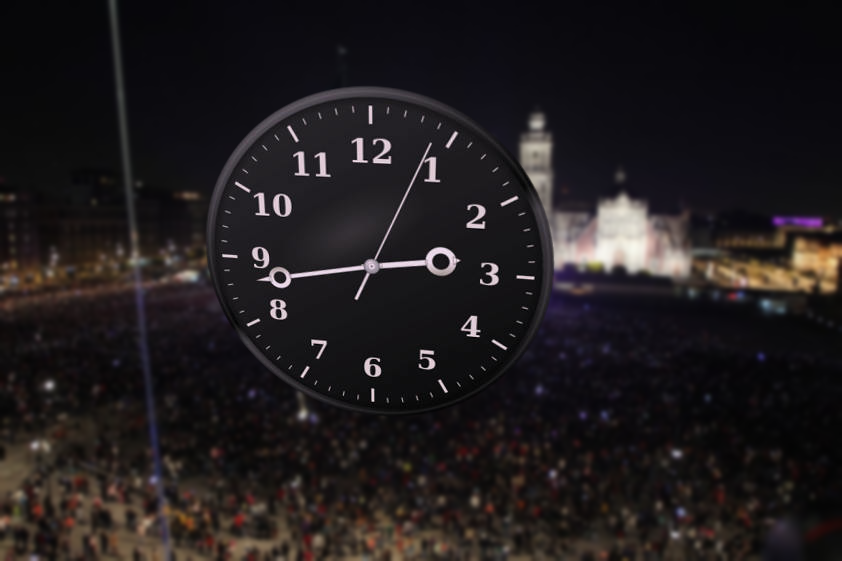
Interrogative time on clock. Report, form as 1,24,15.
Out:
2,43,04
